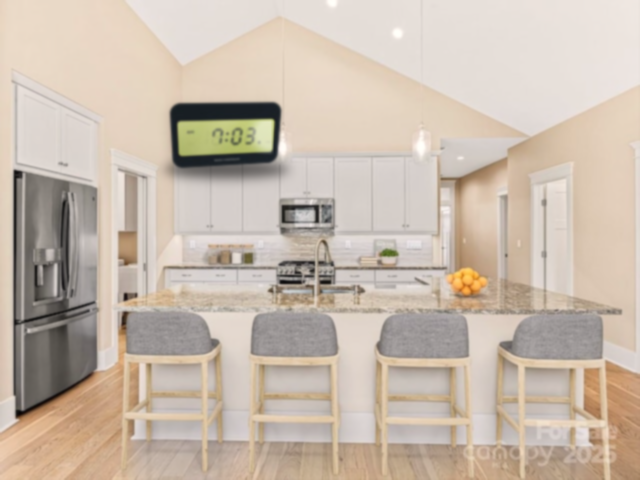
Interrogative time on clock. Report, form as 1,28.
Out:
7,03
